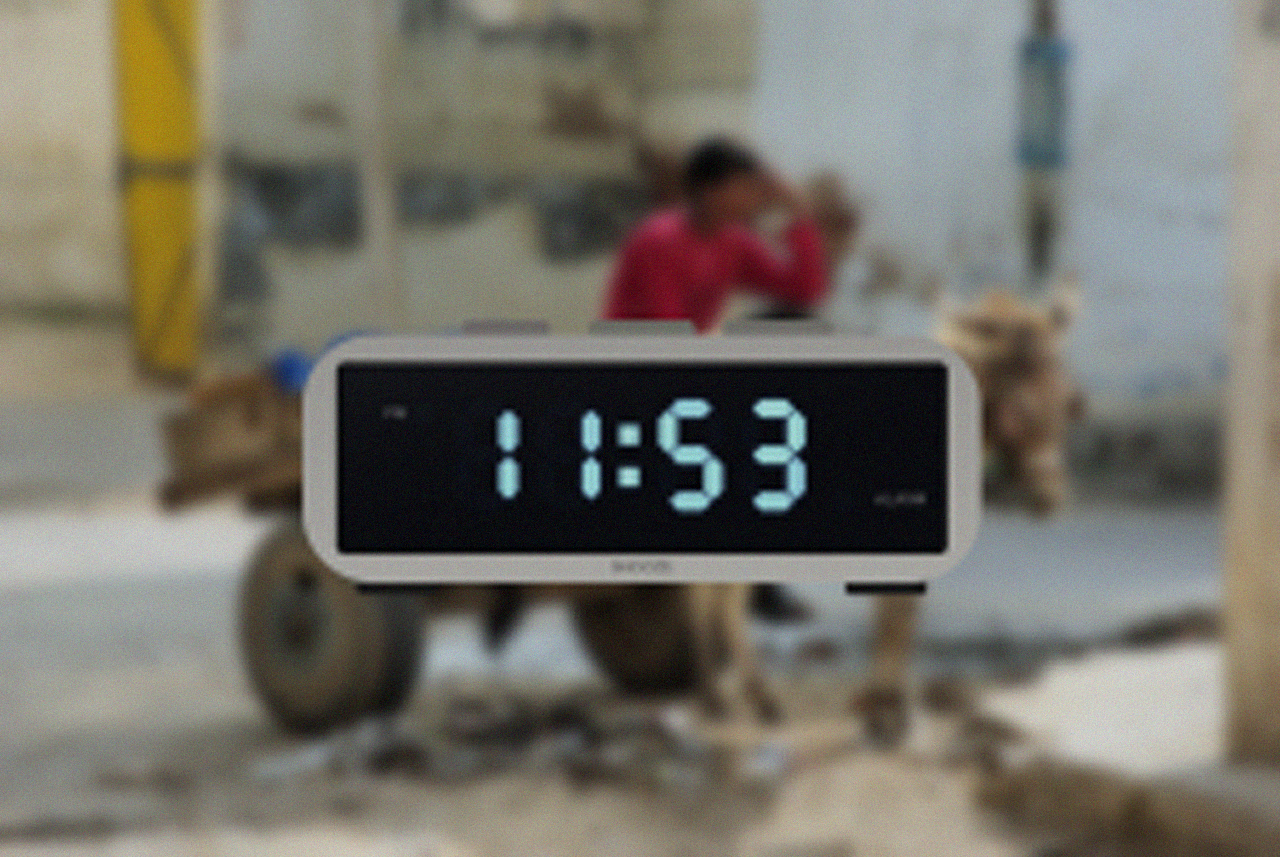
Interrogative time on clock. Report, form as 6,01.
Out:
11,53
